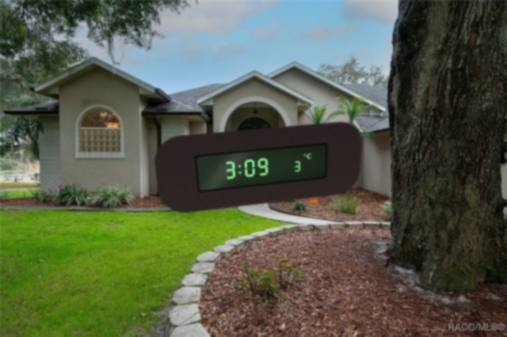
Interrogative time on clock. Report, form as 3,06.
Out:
3,09
